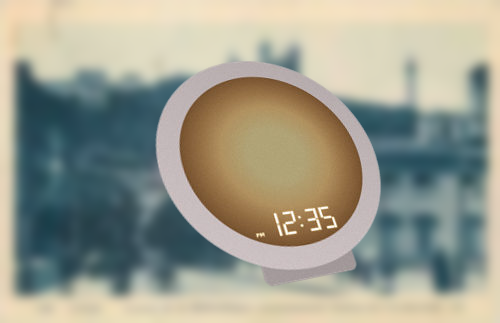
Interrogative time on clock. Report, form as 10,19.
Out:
12,35
